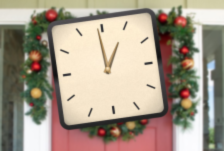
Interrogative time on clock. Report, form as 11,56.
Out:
12,59
